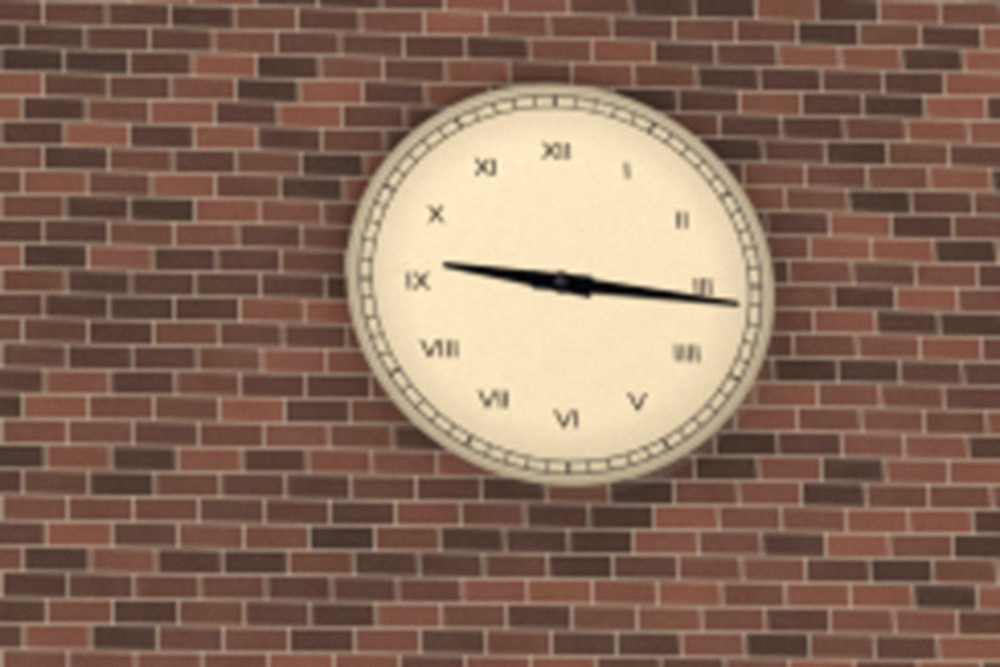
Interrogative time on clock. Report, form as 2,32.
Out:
9,16
